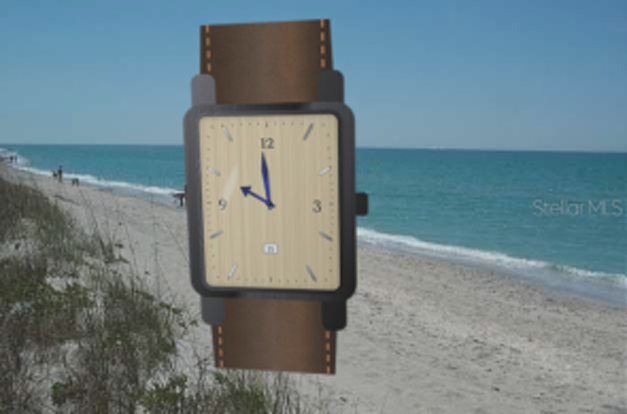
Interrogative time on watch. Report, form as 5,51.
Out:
9,59
